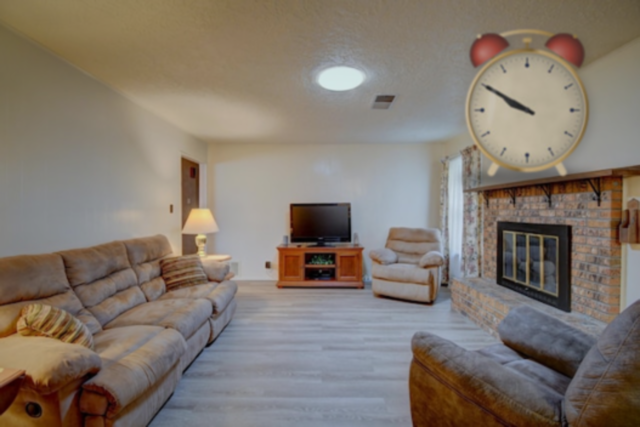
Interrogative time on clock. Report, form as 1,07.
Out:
9,50
